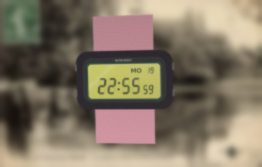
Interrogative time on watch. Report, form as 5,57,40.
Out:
22,55,59
